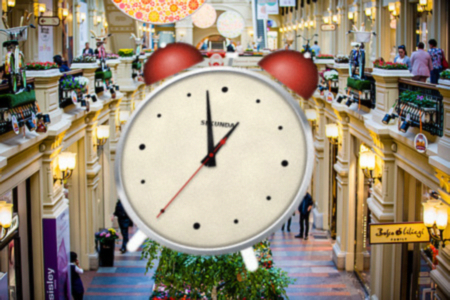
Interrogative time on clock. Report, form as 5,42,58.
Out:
12,57,35
